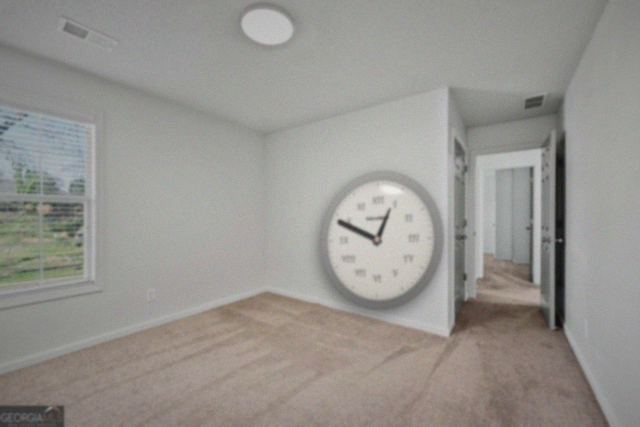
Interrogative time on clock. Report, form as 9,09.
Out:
12,49
